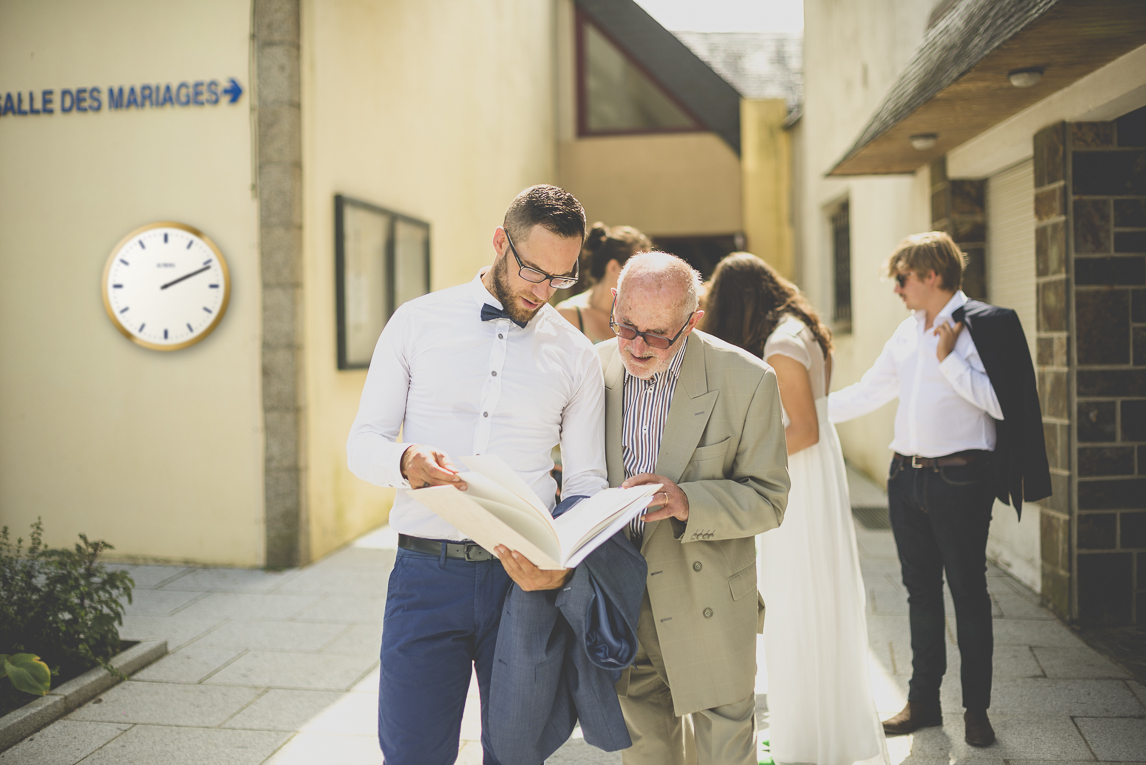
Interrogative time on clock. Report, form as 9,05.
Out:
2,11
